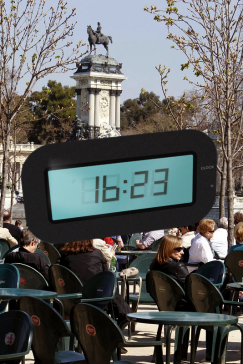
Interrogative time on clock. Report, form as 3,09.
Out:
16,23
